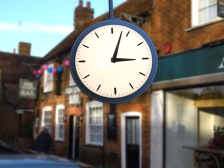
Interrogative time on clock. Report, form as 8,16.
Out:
3,03
